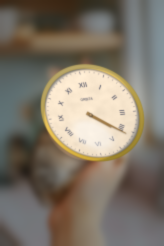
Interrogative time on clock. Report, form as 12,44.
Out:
4,21
